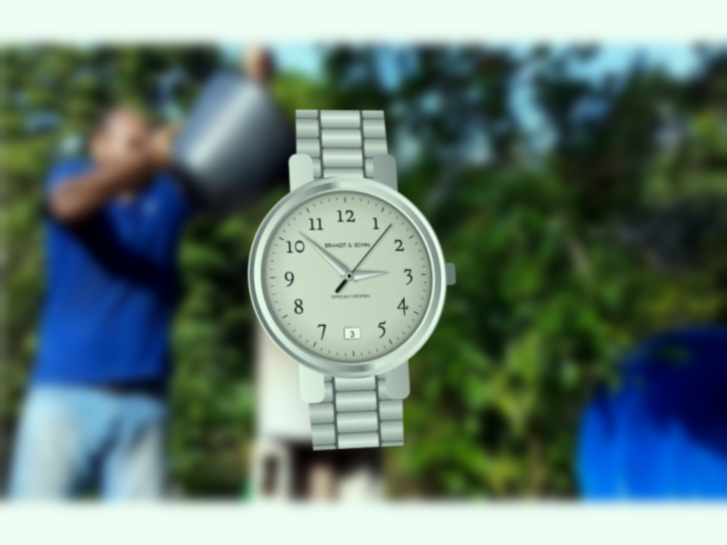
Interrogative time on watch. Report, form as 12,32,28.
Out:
2,52,07
